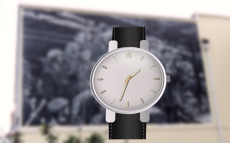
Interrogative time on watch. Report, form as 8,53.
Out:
1,33
